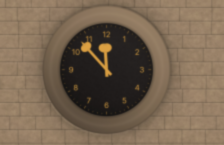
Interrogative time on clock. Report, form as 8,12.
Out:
11,53
